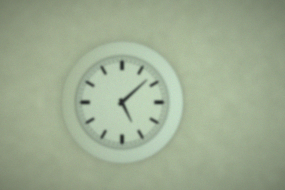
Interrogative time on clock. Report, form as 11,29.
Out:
5,08
